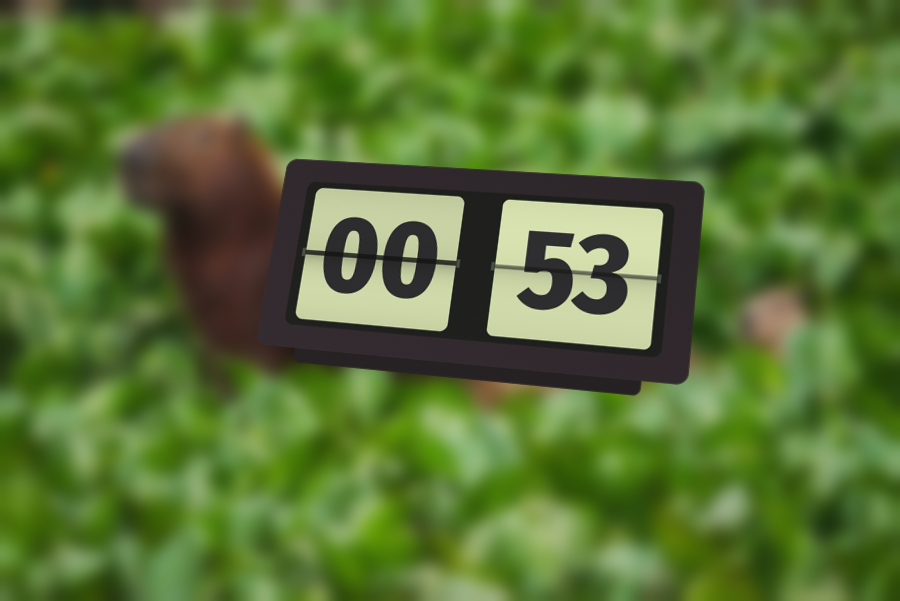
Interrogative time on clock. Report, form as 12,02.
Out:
0,53
